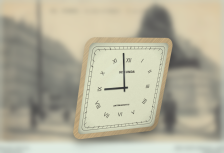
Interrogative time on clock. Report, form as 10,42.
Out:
8,58
